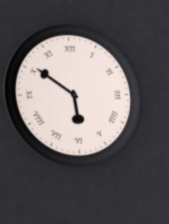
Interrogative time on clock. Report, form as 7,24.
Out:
5,51
